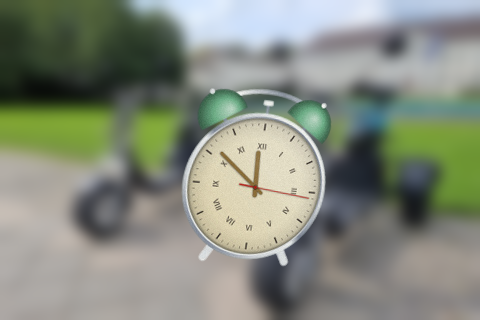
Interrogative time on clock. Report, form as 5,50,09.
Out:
11,51,16
